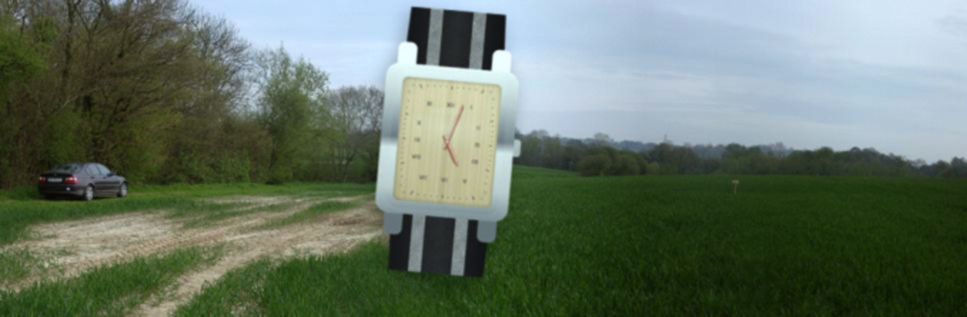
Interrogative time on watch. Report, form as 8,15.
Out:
5,03
